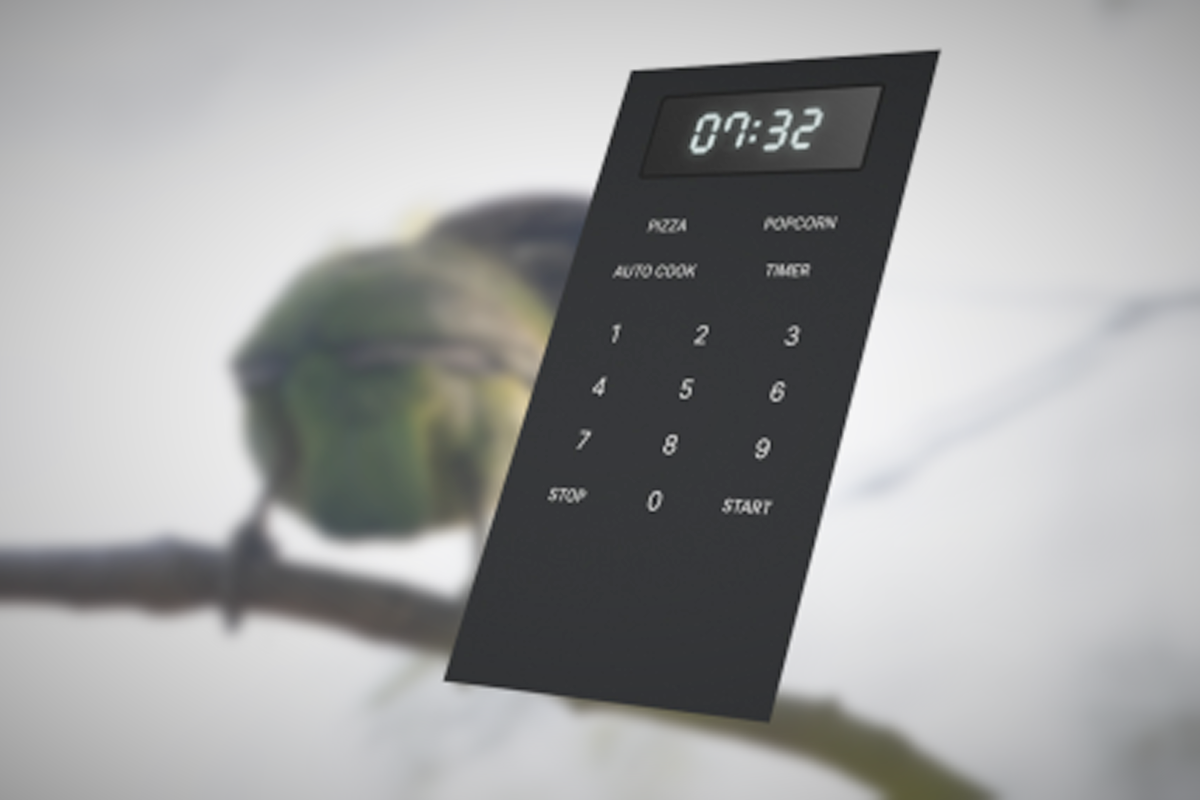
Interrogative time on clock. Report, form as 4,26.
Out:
7,32
